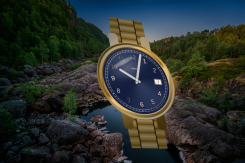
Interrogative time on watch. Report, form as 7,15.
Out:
10,03
